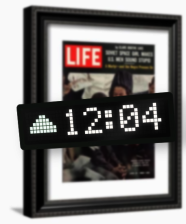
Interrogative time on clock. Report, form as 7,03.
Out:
12,04
